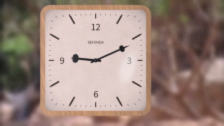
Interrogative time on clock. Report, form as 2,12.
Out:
9,11
